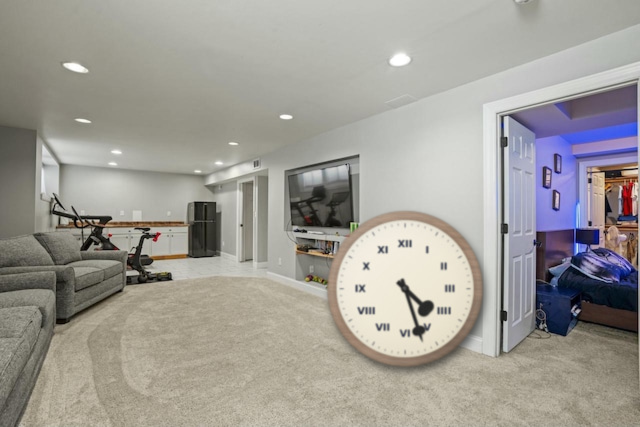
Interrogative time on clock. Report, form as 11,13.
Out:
4,27
